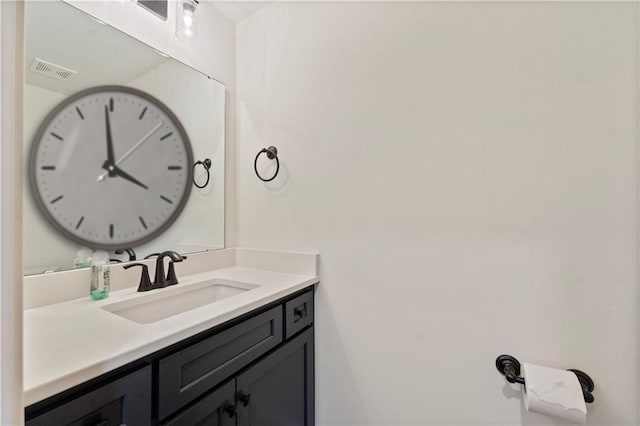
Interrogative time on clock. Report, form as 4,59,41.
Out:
3,59,08
